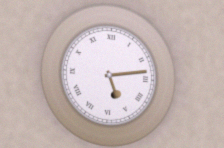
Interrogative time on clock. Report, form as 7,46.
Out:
5,13
